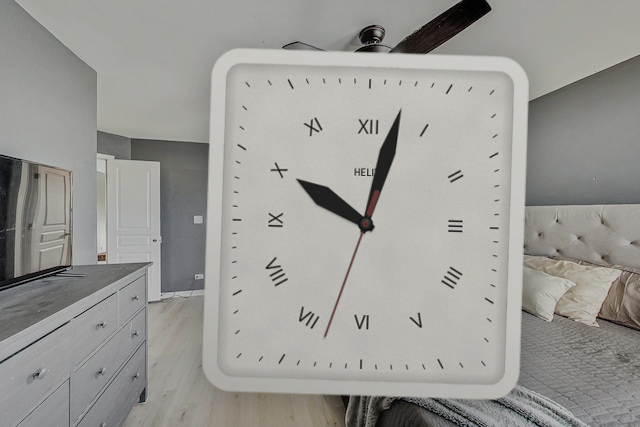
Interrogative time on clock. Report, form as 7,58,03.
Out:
10,02,33
